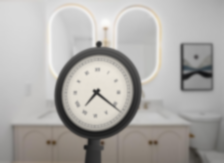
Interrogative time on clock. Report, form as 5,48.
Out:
7,21
